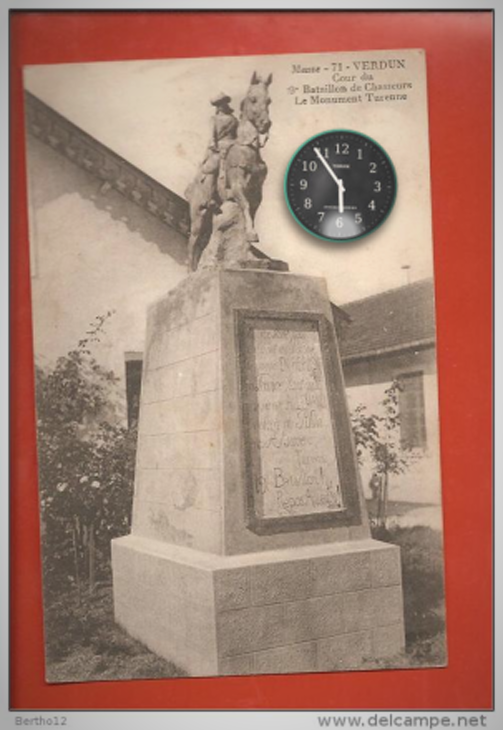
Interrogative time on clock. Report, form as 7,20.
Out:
5,54
